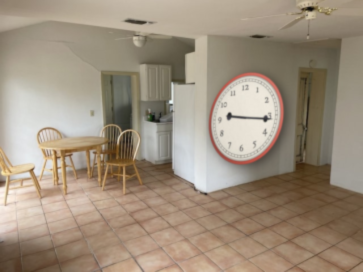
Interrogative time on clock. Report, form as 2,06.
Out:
9,16
